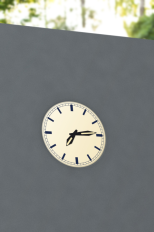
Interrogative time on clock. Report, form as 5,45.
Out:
7,14
